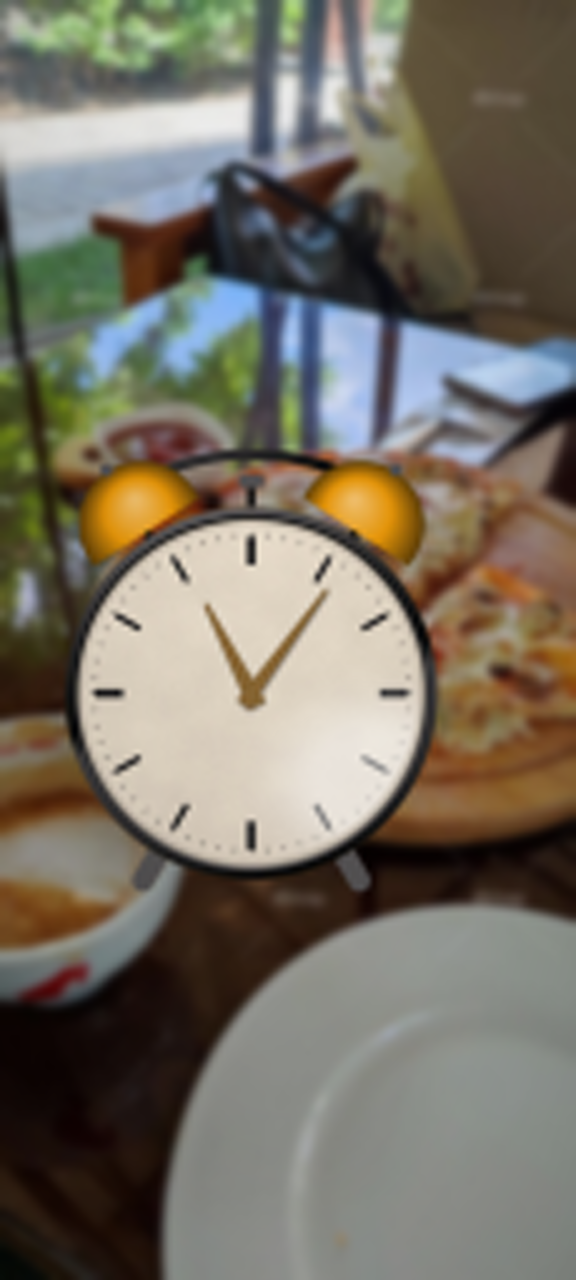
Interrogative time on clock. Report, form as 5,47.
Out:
11,06
